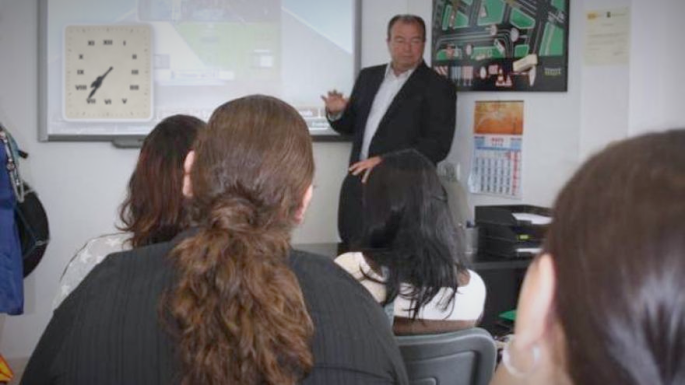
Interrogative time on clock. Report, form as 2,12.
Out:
7,36
